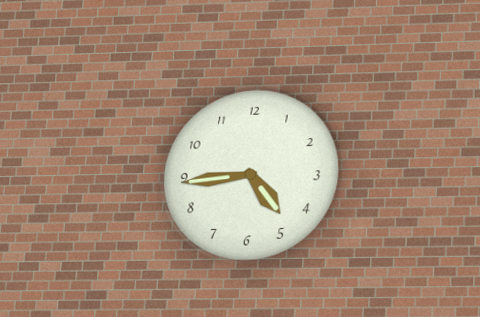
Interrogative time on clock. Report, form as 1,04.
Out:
4,44
